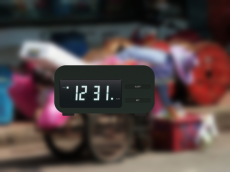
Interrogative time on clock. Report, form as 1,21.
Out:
12,31
